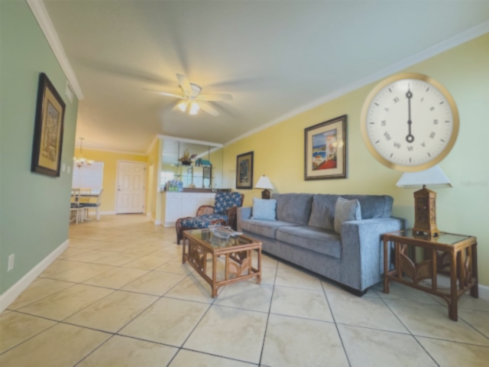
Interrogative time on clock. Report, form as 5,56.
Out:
6,00
